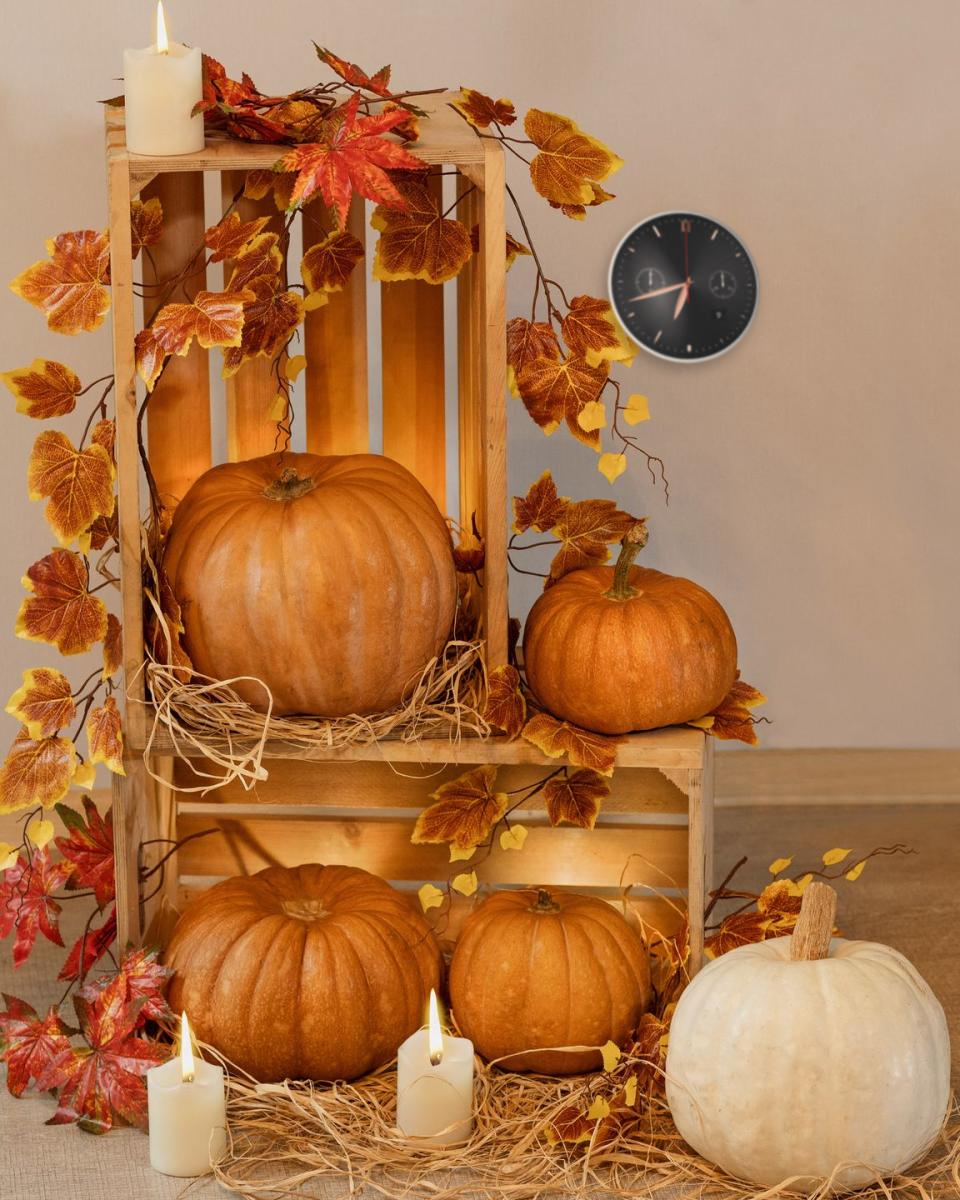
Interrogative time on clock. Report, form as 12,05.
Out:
6,42
